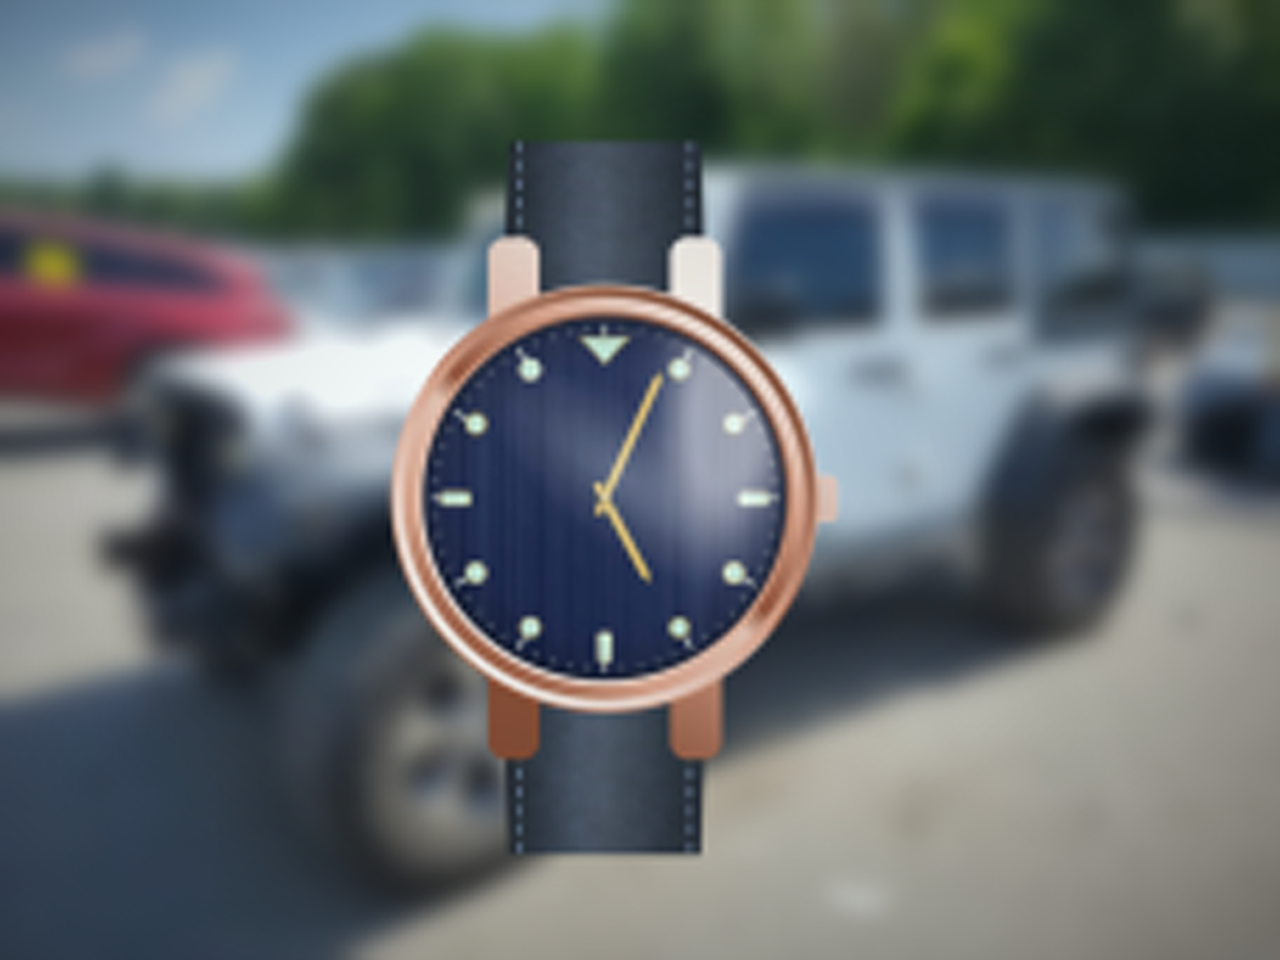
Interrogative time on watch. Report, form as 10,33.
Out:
5,04
